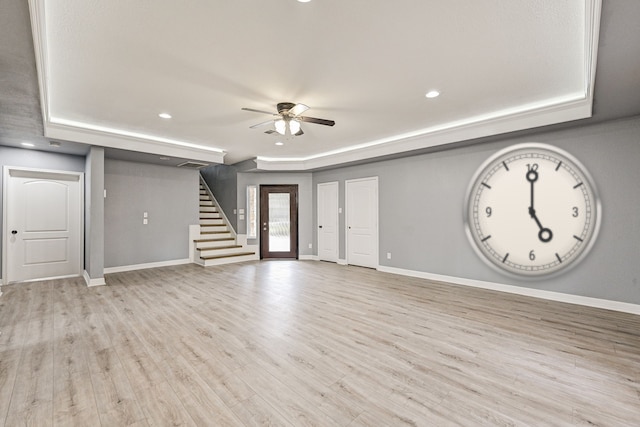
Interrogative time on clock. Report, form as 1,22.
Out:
5,00
